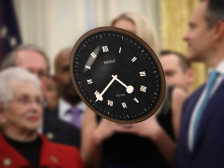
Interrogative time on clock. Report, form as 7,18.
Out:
4,39
